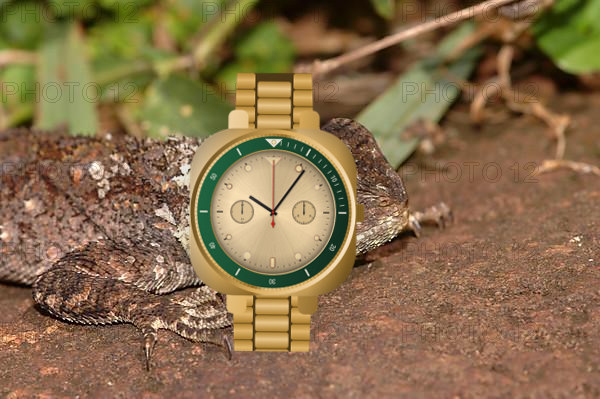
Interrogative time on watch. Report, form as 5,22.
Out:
10,06
